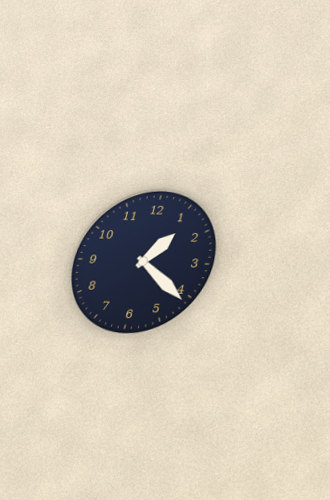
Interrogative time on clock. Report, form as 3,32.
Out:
1,21
